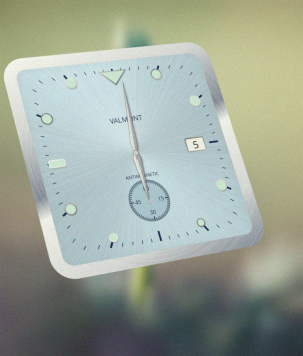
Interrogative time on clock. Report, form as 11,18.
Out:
6,01
